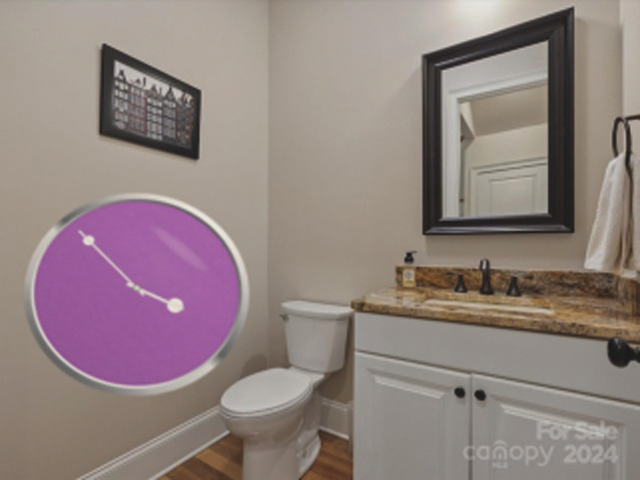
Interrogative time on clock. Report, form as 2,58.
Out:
3,53
